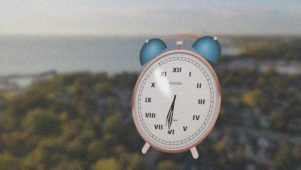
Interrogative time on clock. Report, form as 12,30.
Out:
6,31
